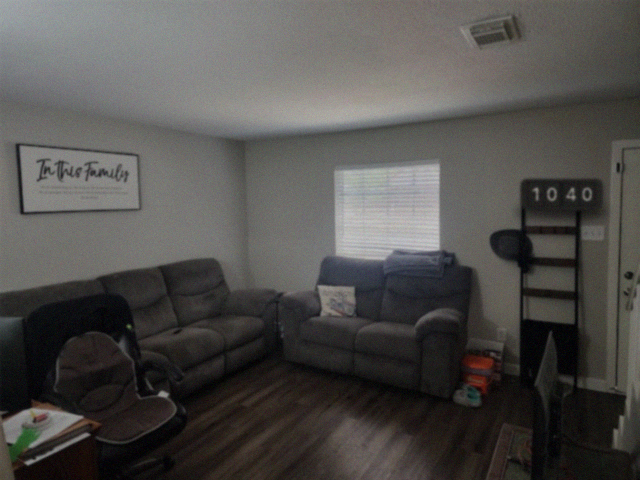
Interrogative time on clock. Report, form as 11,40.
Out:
10,40
